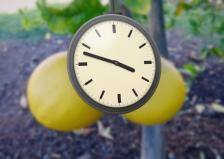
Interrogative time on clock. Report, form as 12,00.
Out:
3,48
